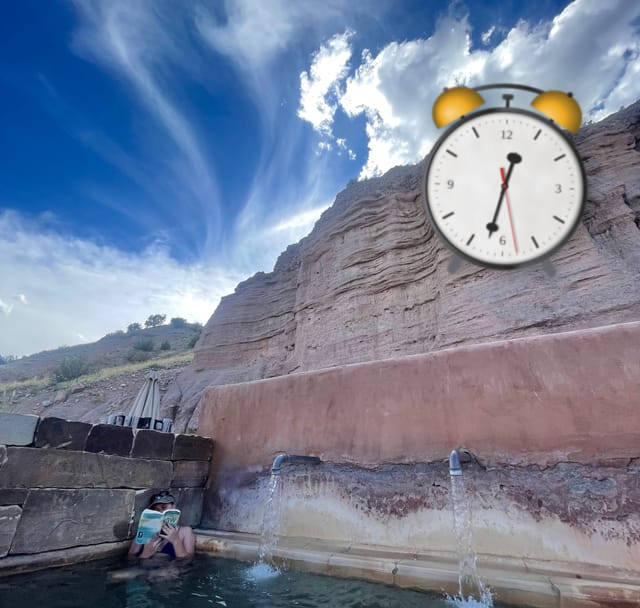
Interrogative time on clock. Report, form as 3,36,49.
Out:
12,32,28
